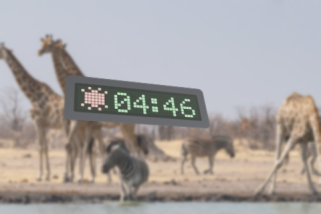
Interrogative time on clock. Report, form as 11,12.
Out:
4,46
